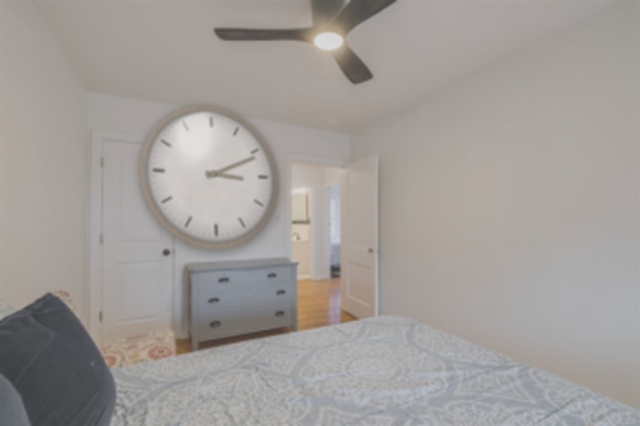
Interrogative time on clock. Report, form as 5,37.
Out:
3,11
